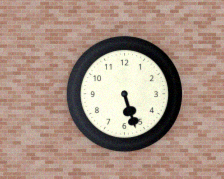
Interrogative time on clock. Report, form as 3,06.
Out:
5,27
